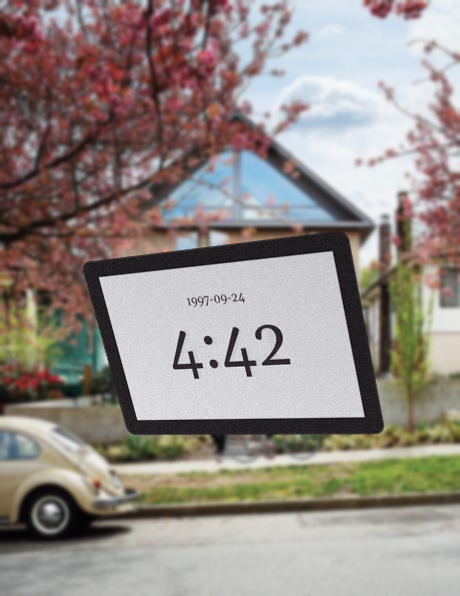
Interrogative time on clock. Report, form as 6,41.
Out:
4,42
